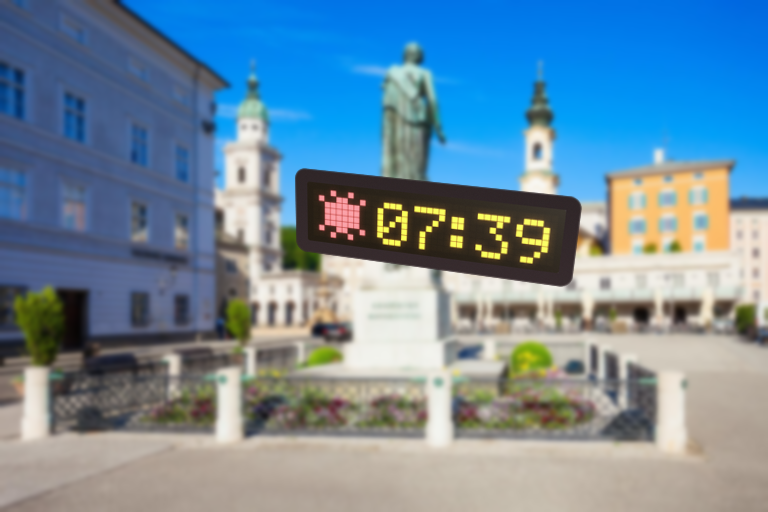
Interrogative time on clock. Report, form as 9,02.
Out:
7,39
